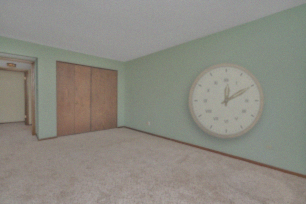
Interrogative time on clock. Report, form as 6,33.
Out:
12,10
